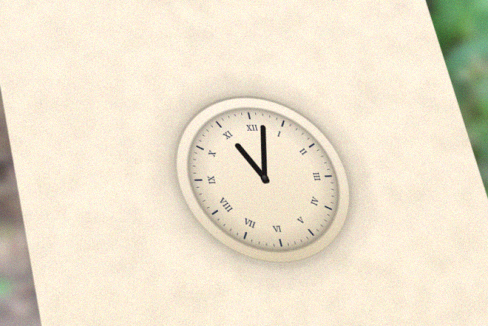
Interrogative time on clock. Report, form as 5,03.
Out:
11,02
